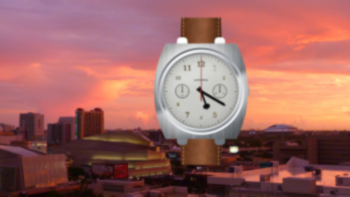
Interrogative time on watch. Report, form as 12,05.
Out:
5,20
